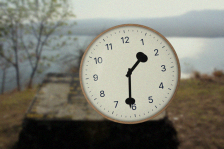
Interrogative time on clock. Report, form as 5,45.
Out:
1,31
